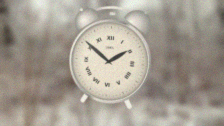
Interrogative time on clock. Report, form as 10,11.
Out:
1,51
